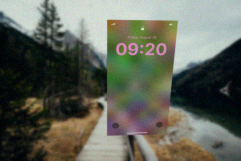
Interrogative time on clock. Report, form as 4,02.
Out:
9,20
